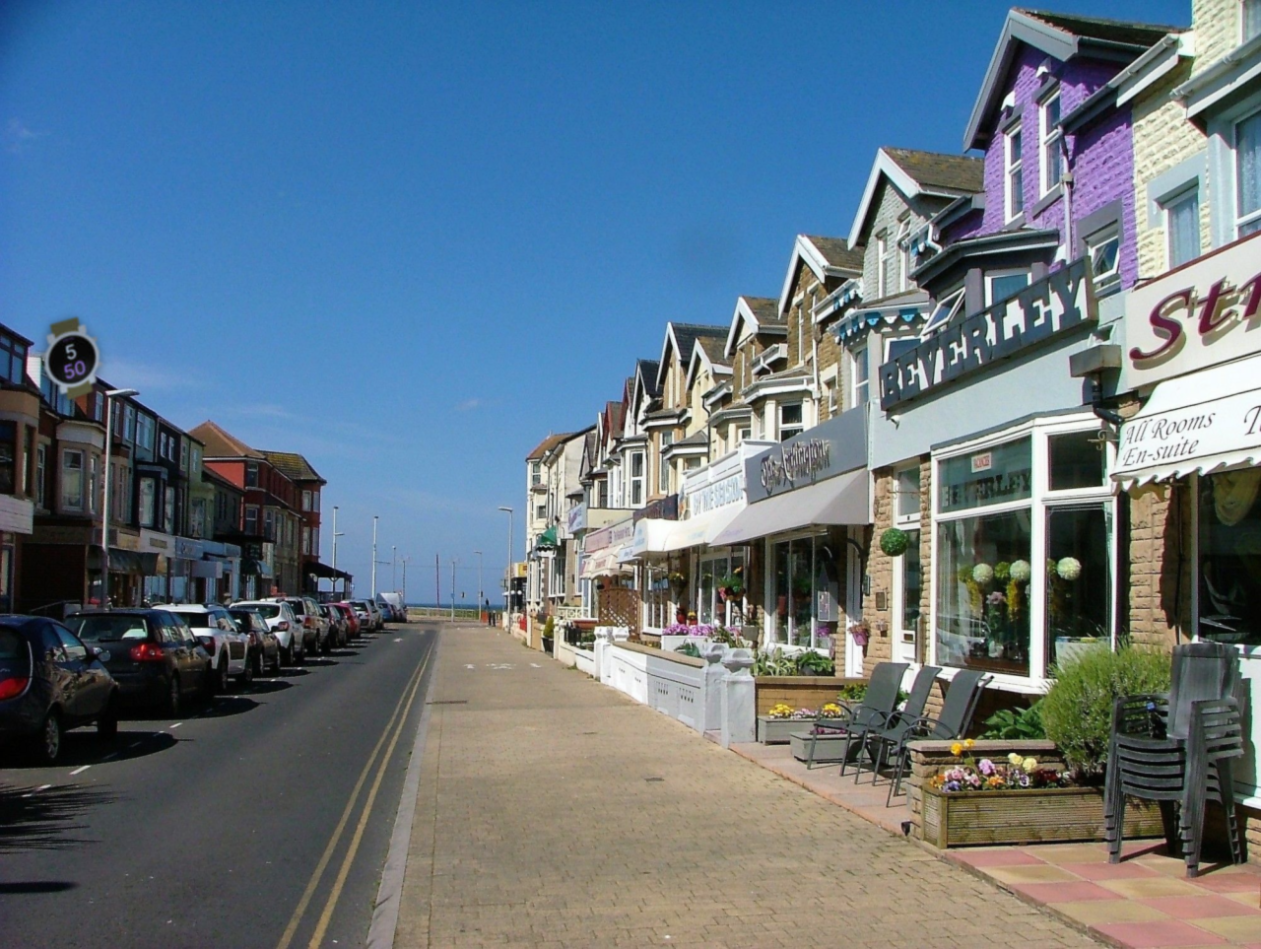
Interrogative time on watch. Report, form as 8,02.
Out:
5,50
